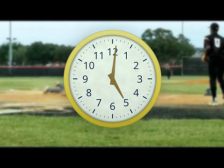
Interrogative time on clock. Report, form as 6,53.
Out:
5,01
